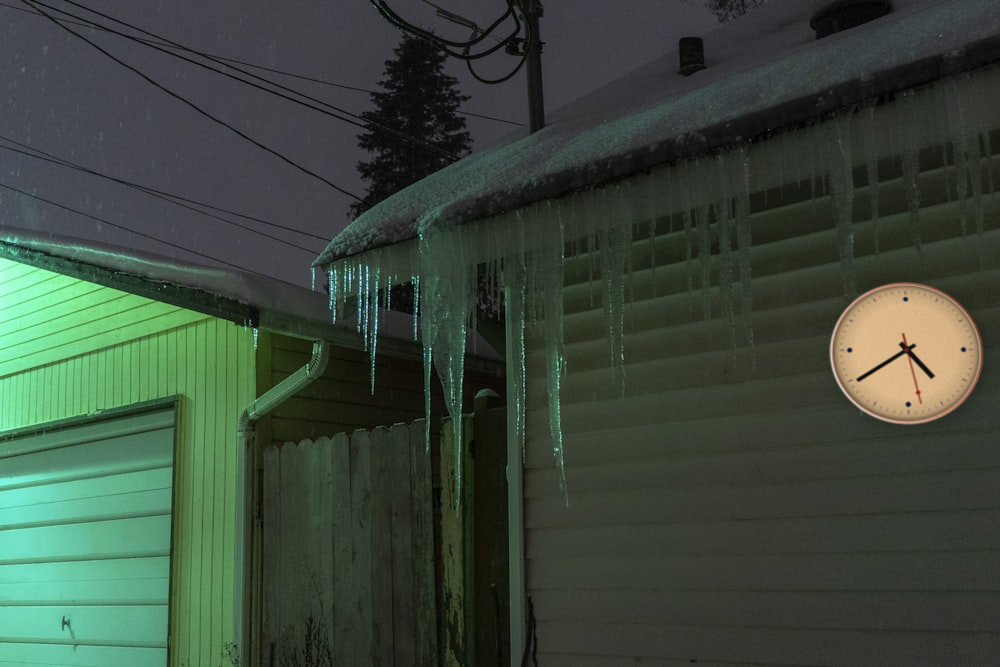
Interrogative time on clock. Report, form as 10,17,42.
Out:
4,39,28
